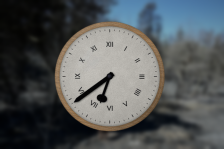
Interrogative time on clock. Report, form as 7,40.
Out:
6,39
